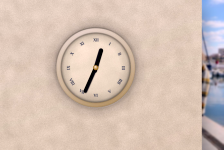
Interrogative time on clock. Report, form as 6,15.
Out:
12,34
